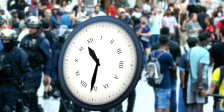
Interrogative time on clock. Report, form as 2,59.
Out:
11,36
